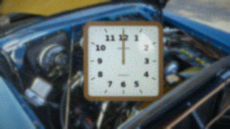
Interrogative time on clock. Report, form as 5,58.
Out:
12,00
